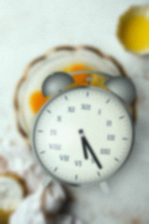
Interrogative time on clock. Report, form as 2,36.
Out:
5,24
